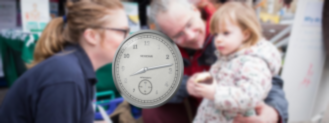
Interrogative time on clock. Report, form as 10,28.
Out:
8,13
